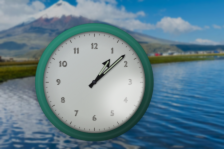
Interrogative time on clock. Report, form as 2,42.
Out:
1,08
